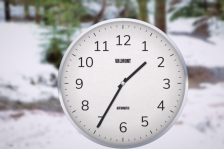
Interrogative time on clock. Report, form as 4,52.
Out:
1,35
